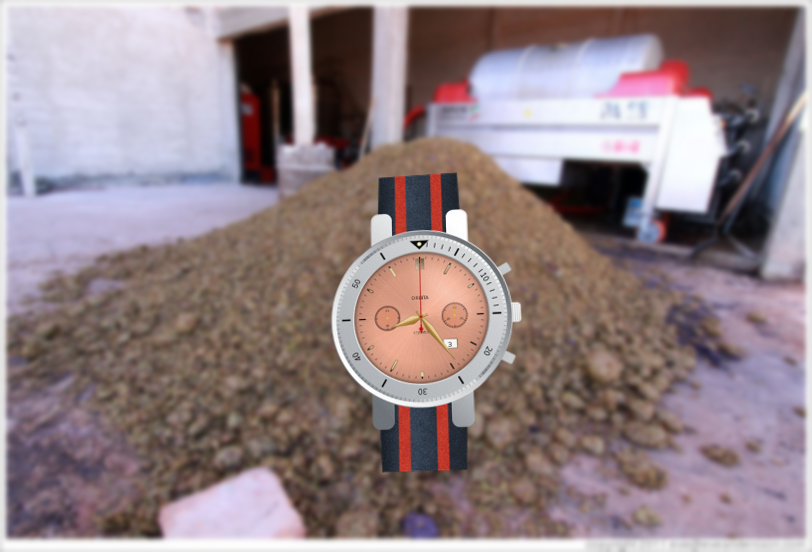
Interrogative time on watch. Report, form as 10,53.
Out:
8,24
